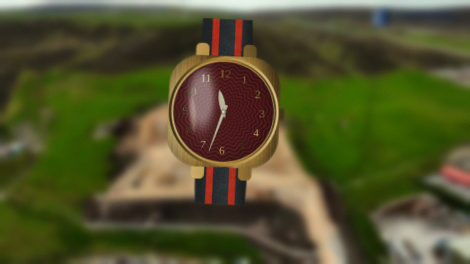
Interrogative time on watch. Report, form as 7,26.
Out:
11,33
